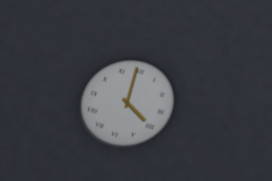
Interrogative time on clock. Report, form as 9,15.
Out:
3,59
